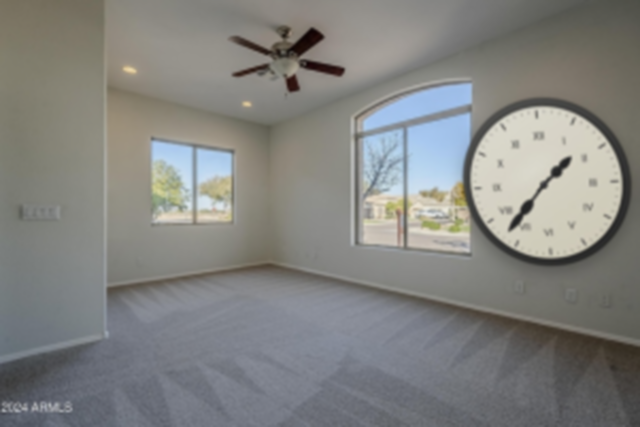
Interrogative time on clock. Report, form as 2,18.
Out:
1,37
